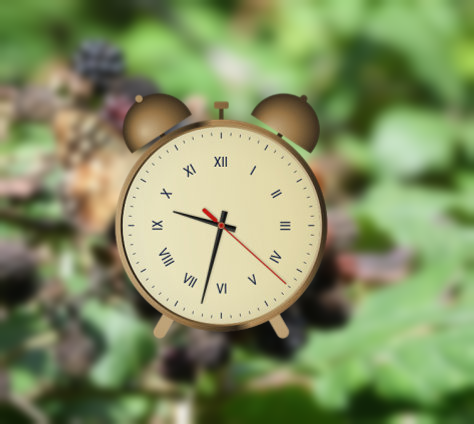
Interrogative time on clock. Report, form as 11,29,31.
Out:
9,32,22
